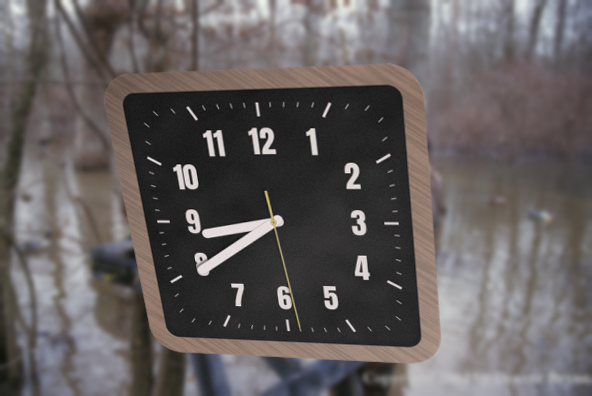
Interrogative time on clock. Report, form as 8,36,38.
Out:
8,39,29
